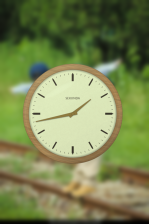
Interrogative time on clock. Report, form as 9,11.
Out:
1,43
